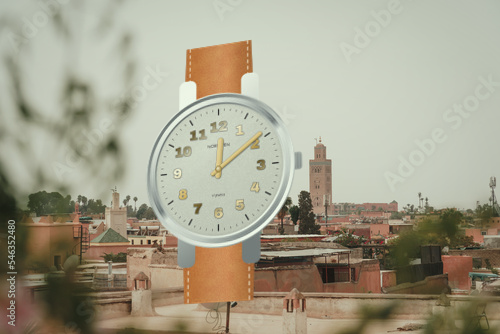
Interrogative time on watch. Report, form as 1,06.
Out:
12,09
